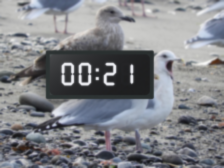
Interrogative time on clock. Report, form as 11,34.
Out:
0,21
